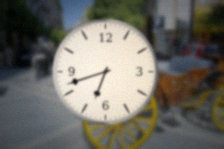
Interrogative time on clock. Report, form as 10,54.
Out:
6,42
